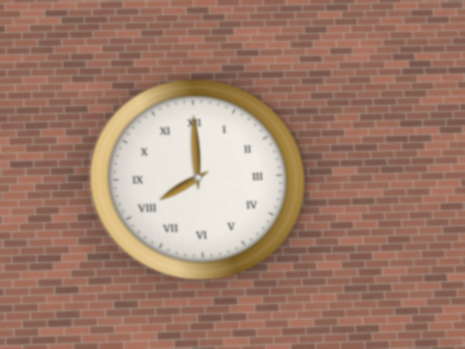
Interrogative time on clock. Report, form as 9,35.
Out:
8,00
